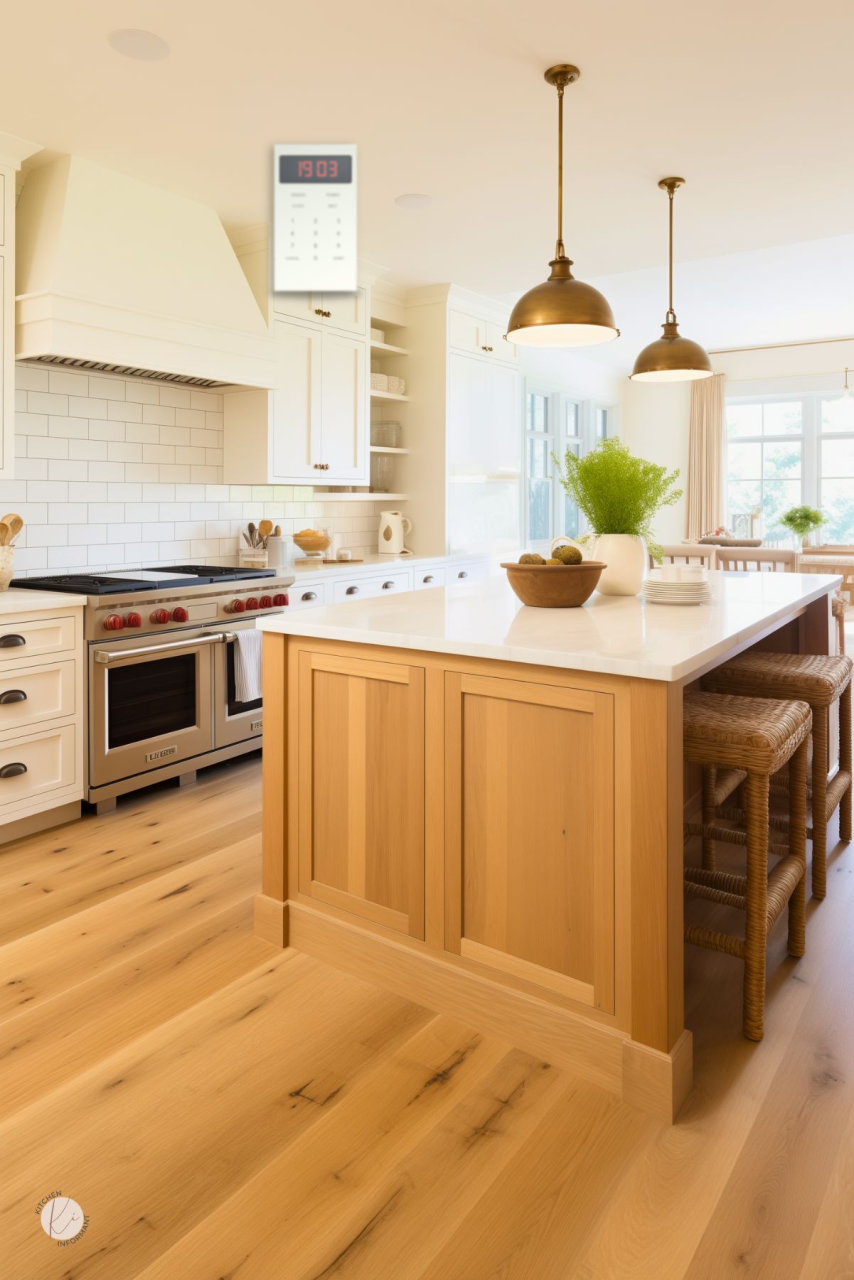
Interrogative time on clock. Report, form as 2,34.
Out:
19,03
